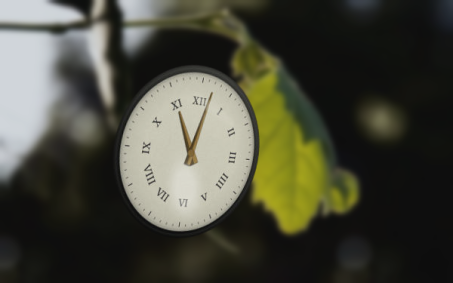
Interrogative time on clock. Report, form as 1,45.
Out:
11,02
